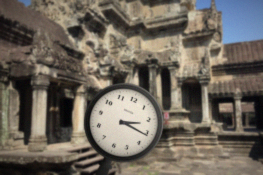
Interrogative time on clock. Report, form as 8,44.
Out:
2,16
